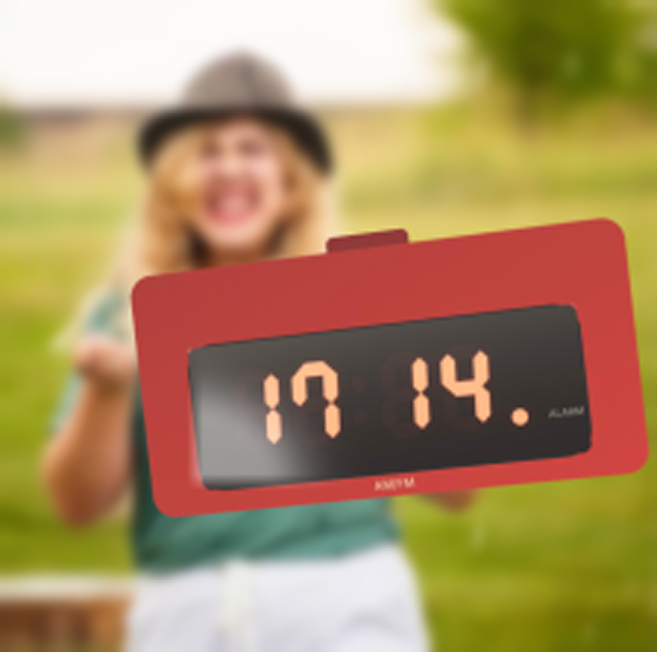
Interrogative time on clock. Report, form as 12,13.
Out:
17,14
